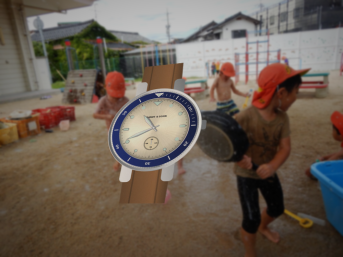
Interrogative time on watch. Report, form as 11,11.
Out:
10,41
